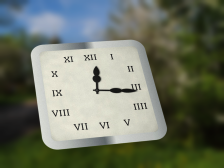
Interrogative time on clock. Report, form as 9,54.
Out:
12,16
